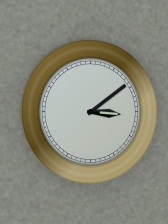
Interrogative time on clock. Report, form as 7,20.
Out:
3,09
